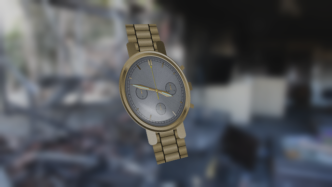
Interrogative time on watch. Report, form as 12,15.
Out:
3,48
